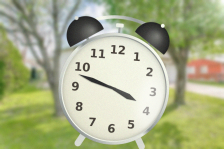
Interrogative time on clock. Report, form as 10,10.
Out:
3,48
